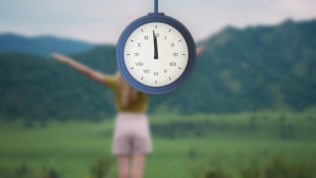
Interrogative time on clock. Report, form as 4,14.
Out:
11,59
